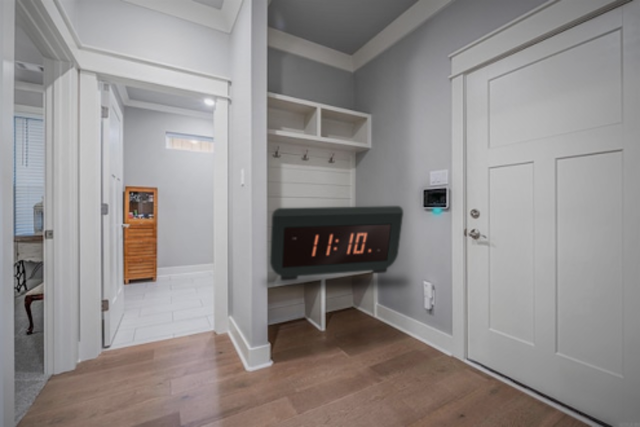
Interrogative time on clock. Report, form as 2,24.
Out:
11,10
